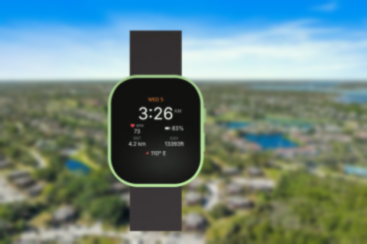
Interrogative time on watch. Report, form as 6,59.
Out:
3,26
